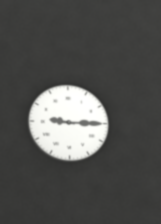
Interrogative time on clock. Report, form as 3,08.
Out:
9,15
